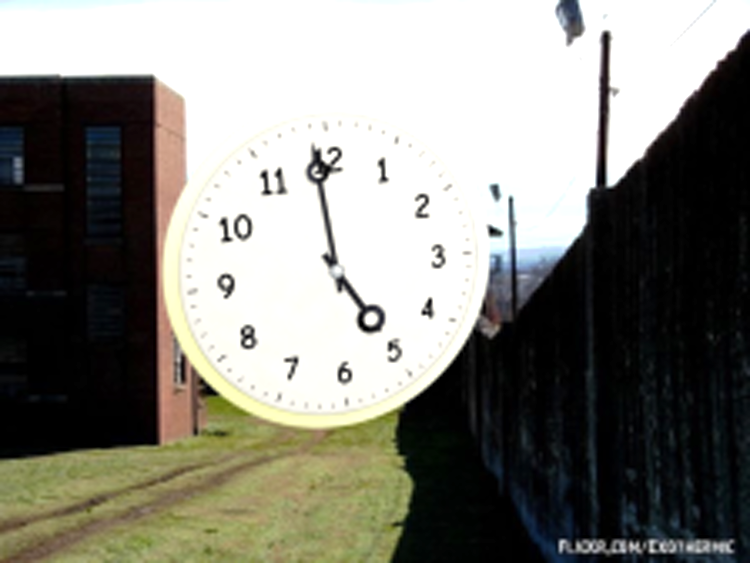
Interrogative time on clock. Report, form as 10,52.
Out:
4,59
